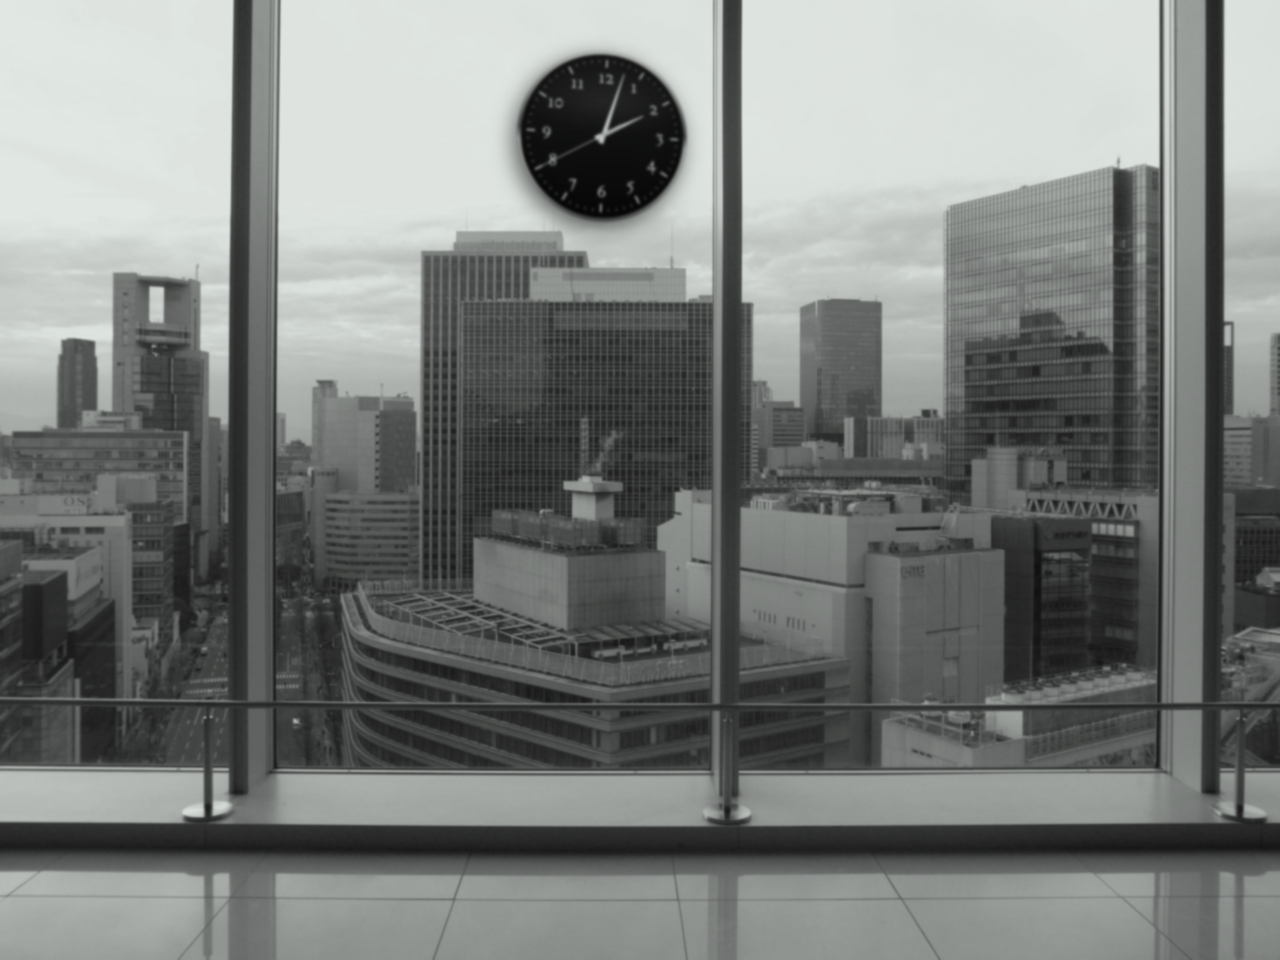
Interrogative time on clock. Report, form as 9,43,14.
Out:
2,02,40
